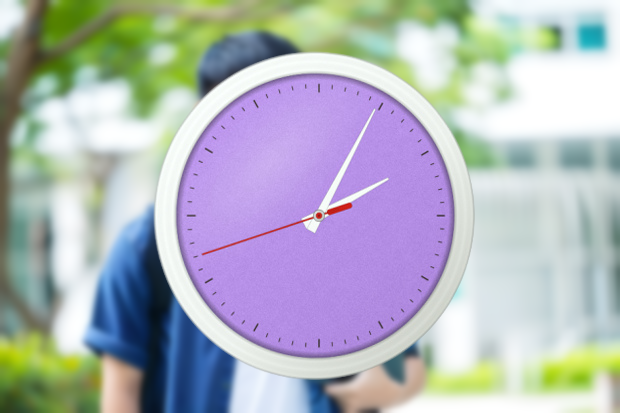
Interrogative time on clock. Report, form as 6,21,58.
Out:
2,04,42
